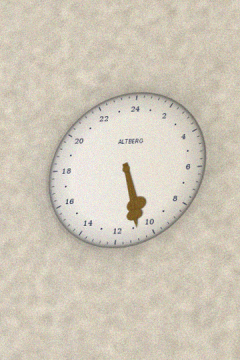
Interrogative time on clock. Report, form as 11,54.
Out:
10,27
